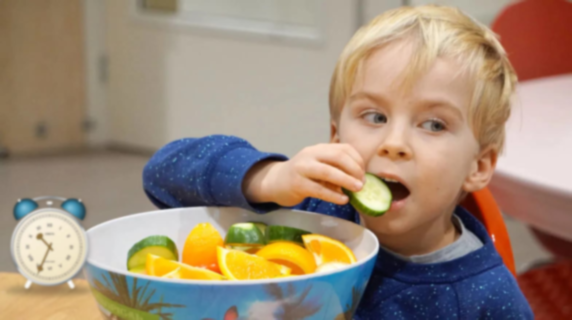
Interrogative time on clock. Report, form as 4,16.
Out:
10,34
